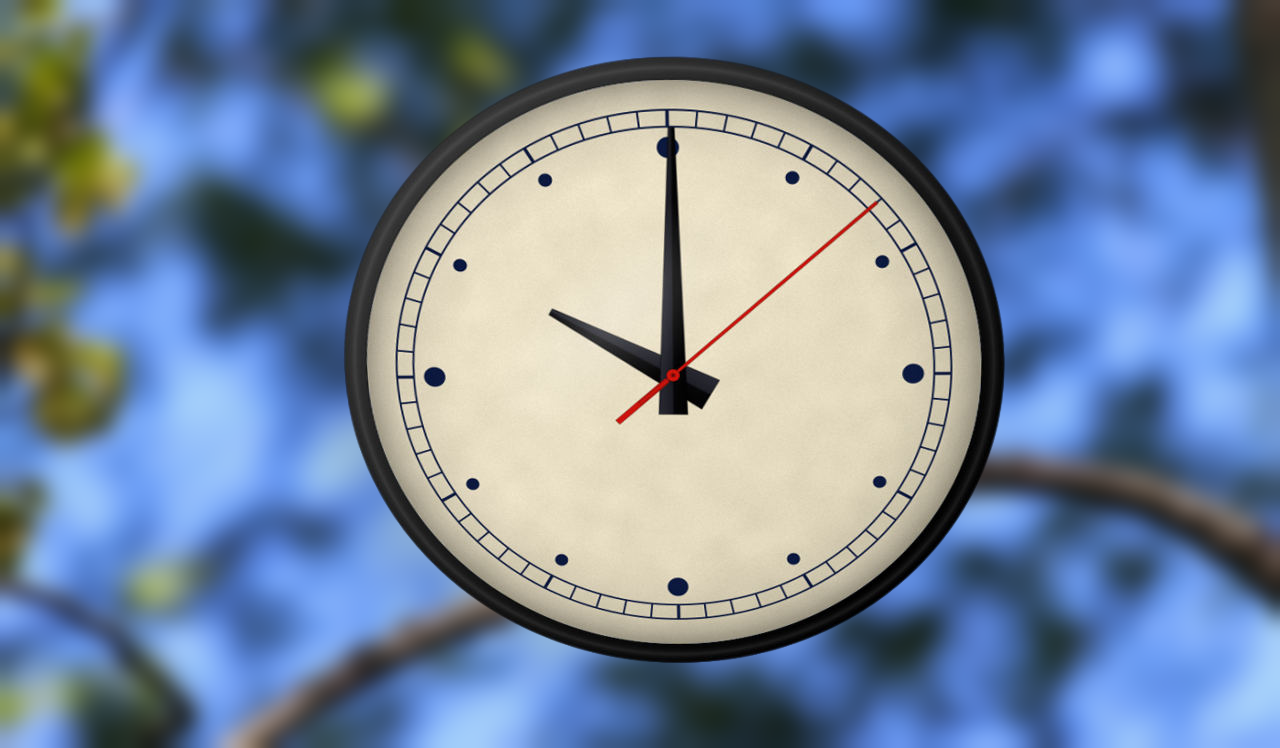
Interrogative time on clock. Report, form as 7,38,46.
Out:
10,00,08
